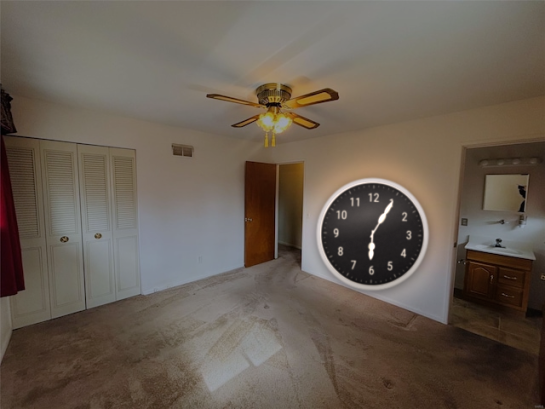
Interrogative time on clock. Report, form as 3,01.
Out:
6,05
